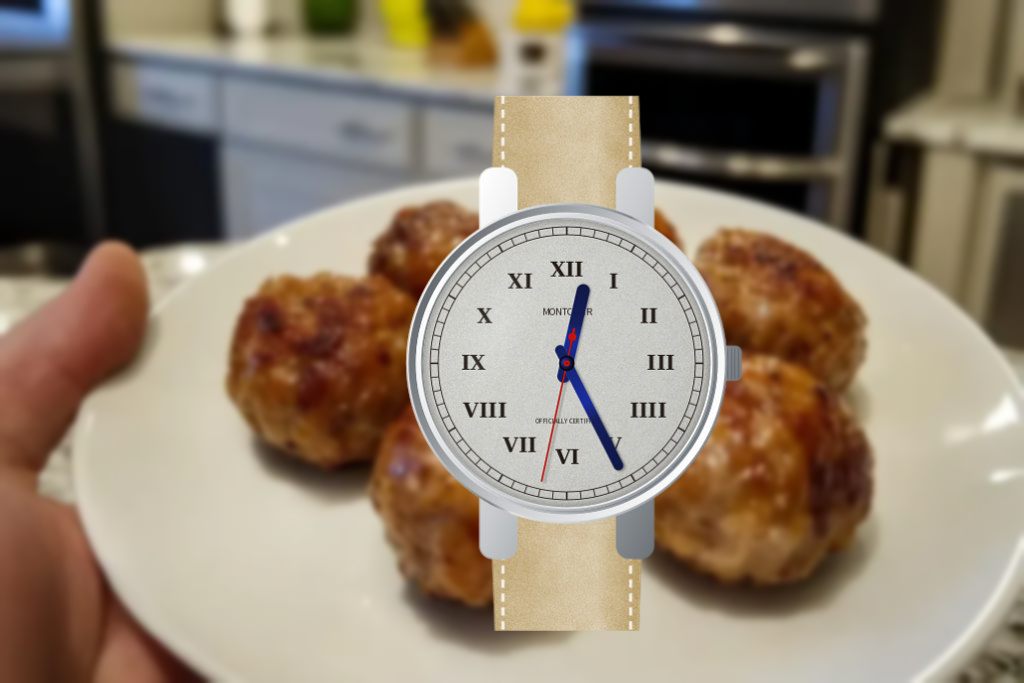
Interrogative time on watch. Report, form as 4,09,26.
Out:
12,25,32
